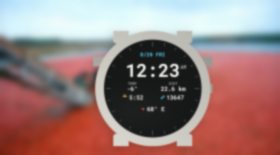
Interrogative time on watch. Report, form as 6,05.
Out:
12,23
